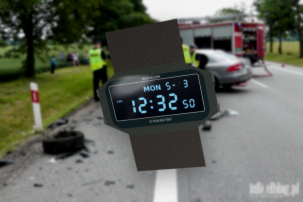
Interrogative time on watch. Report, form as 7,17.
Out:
12,32
